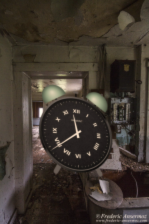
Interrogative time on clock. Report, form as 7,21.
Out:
11,39
